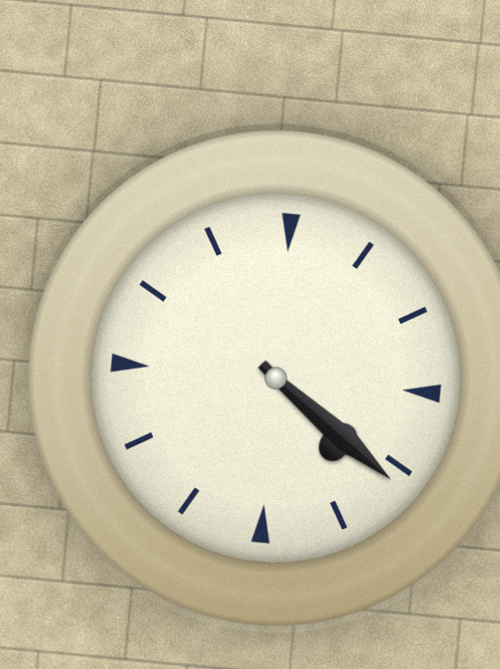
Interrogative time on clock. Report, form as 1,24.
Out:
4,21
